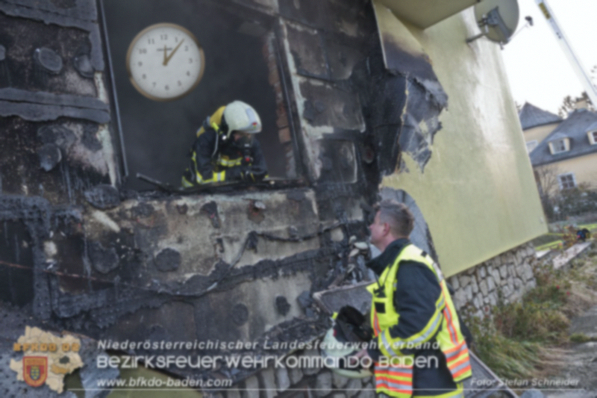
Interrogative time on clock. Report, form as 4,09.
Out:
12,07
